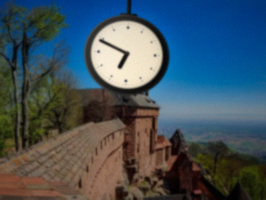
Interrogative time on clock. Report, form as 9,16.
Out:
6,49
